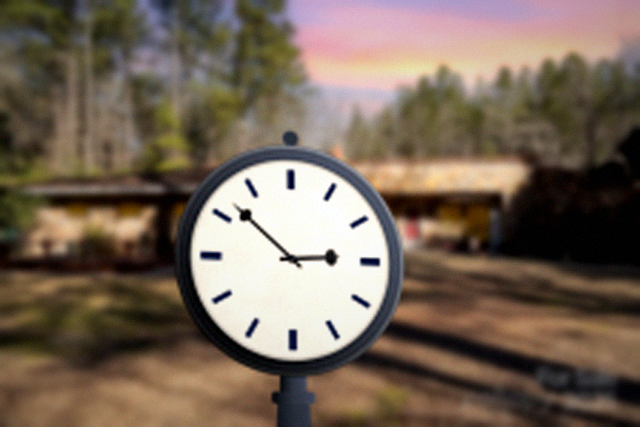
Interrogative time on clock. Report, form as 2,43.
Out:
2,52
